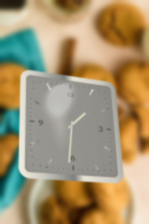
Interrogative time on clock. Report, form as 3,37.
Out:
1,31
